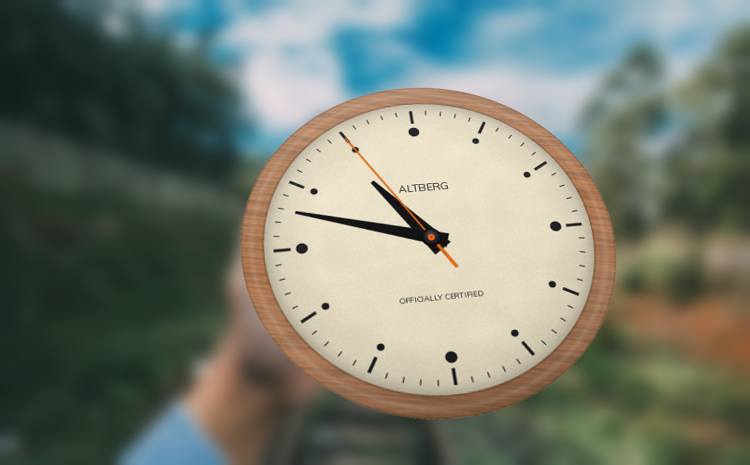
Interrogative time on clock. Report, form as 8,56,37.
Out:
10,47,55
